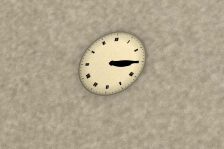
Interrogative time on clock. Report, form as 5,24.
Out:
3,15
